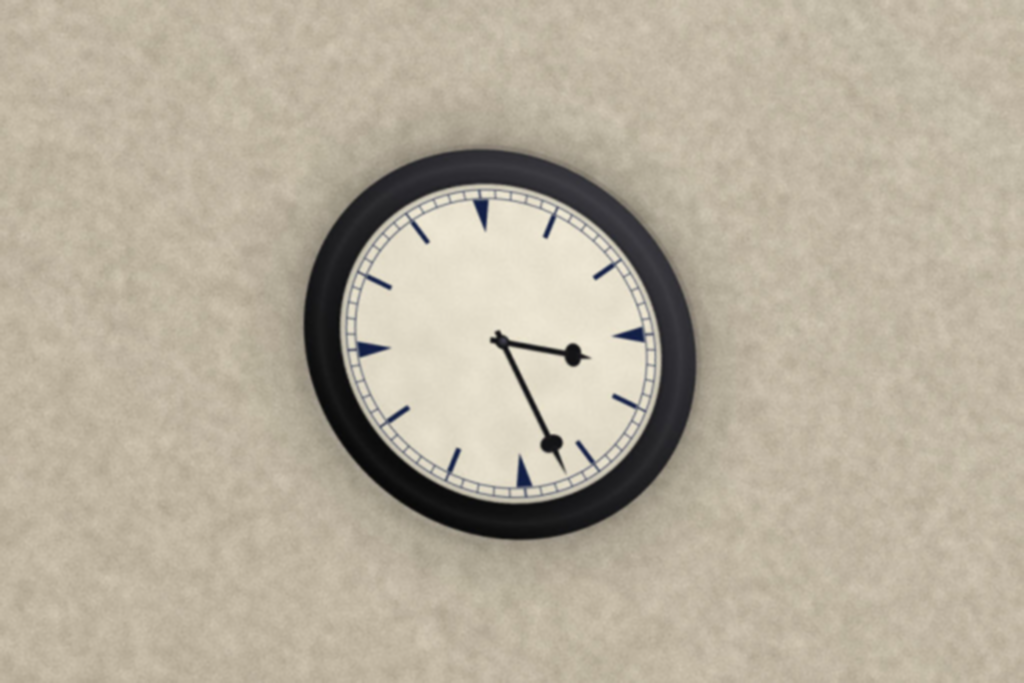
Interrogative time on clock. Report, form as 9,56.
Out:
3,27
